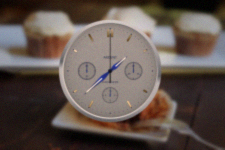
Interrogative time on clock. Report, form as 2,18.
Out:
1,38
